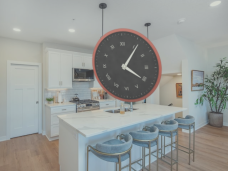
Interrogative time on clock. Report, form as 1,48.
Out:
4,06
